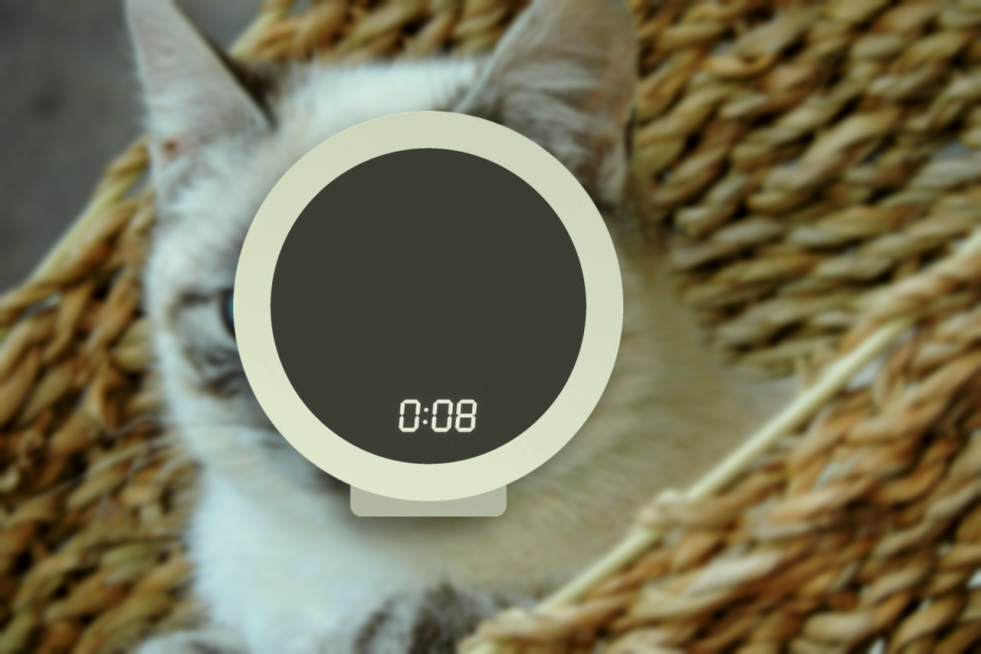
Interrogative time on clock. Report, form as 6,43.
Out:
0,08
